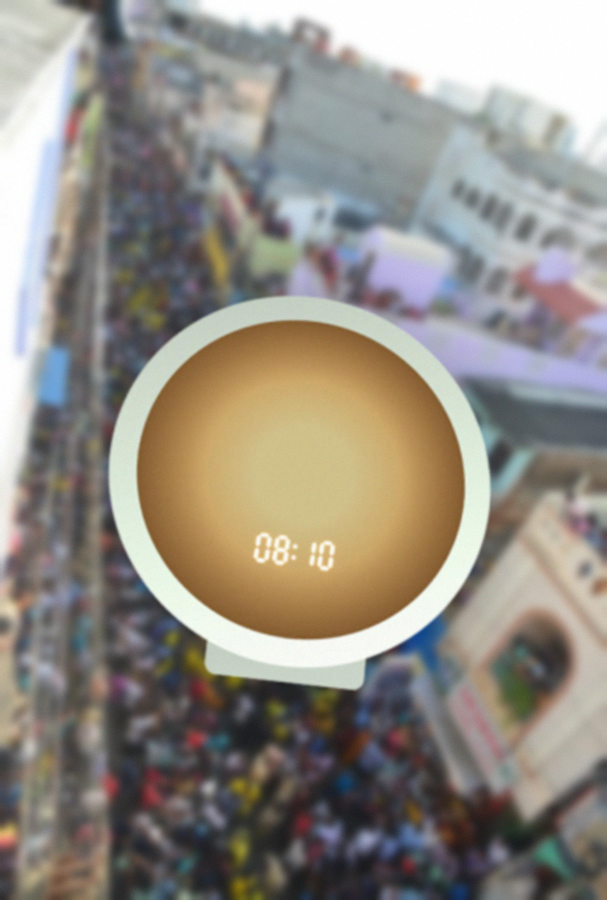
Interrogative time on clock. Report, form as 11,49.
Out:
8,10
